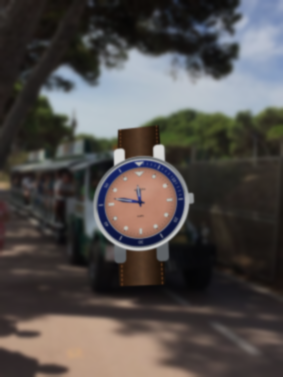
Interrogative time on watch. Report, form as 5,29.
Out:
11,47
